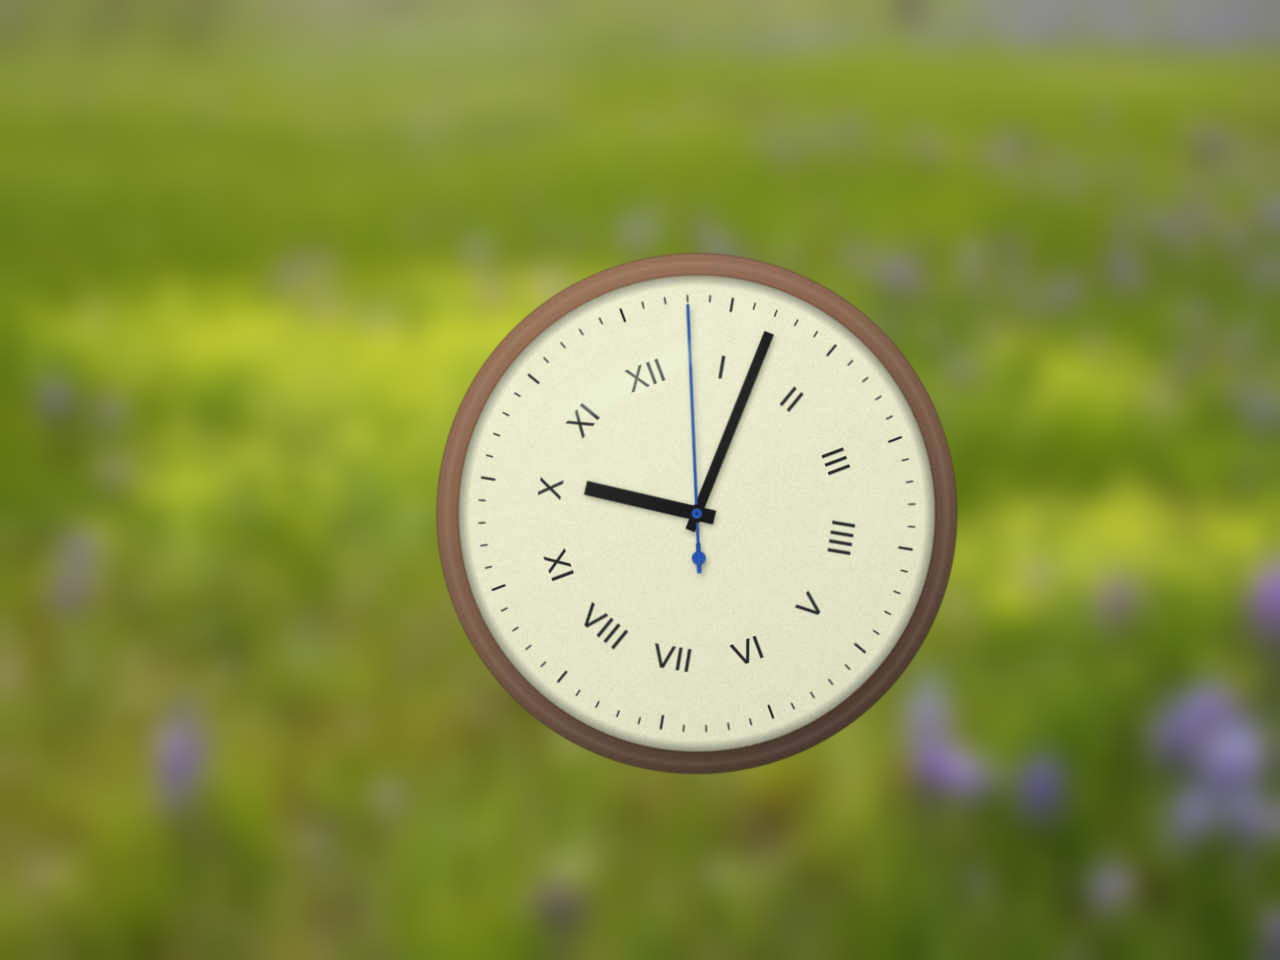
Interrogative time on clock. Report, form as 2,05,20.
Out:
10,07,03
